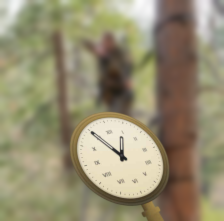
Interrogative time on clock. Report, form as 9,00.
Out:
12,55
